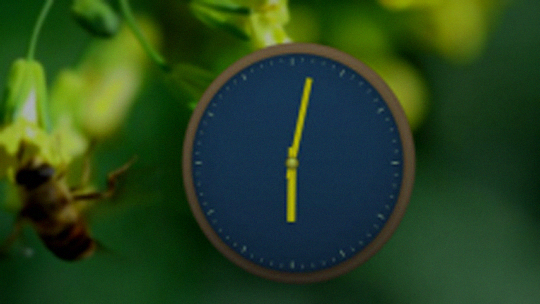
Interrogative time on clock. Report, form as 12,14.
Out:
6,02
